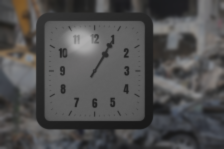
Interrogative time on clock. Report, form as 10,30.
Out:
1,05
